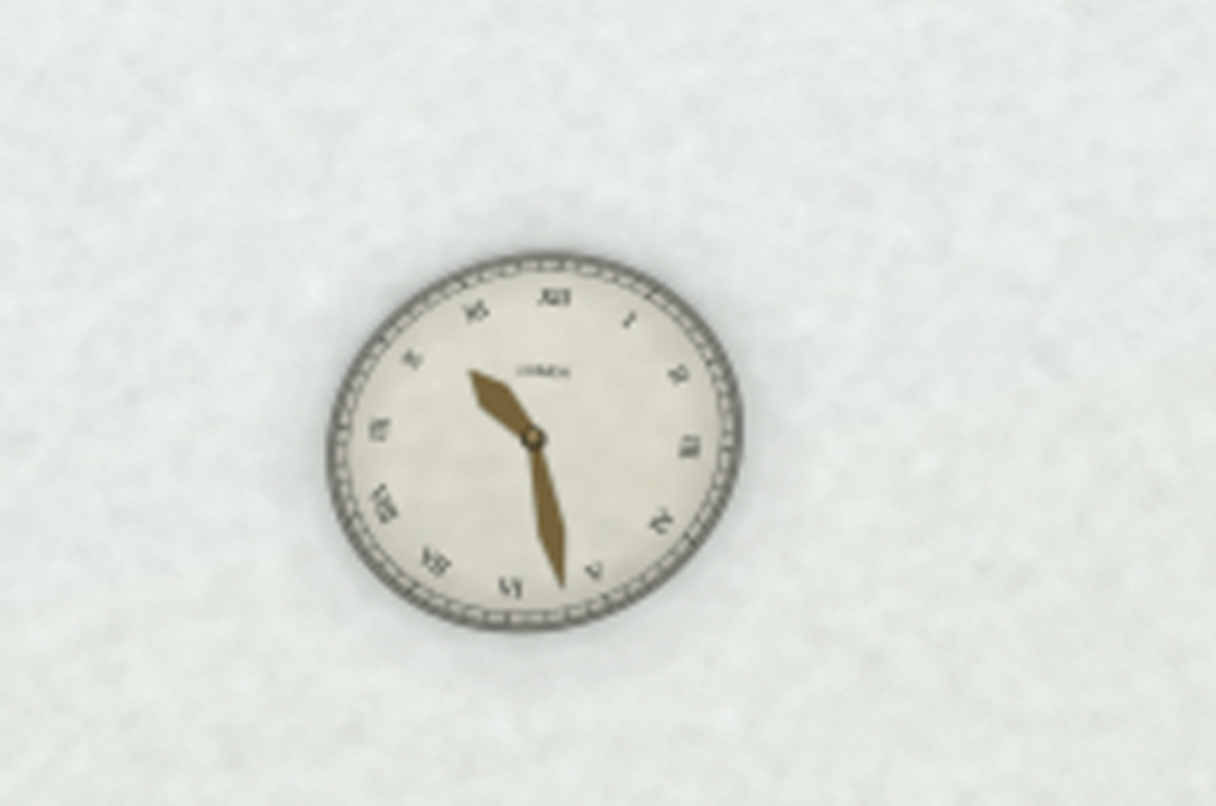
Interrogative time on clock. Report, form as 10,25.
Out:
10,27
